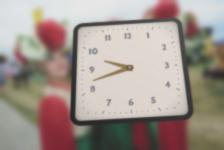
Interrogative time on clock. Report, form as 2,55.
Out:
9,42
